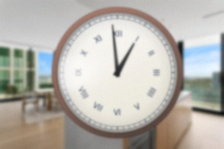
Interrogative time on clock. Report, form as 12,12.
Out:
12,59
